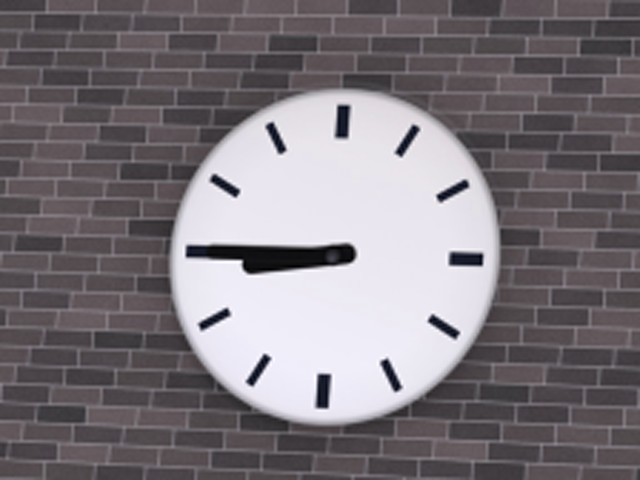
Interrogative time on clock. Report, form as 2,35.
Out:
8,45
